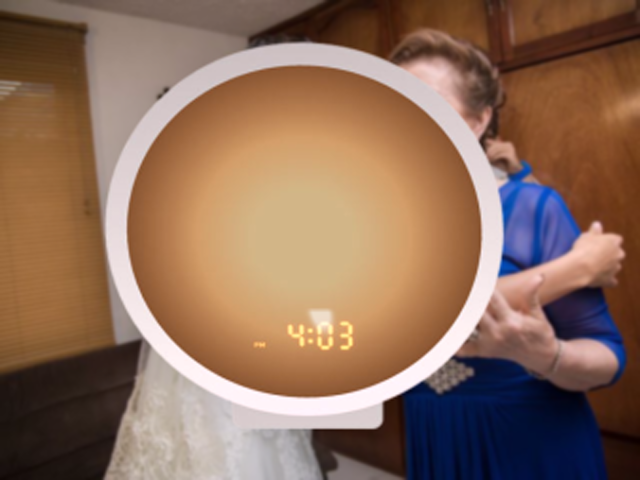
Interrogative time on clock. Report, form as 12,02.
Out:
4,03
